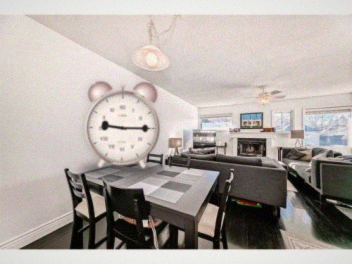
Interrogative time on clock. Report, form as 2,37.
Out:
9,15
